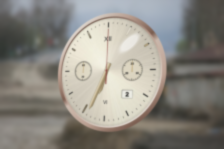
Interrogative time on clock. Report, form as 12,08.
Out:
6,34
